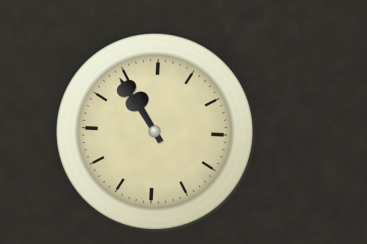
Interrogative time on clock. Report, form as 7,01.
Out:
10,54
